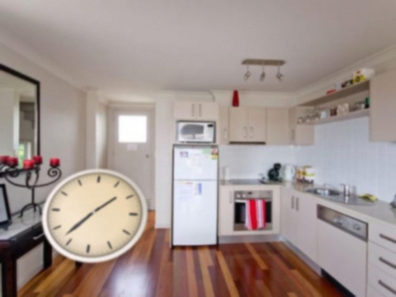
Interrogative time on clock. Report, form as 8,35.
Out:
1,37
